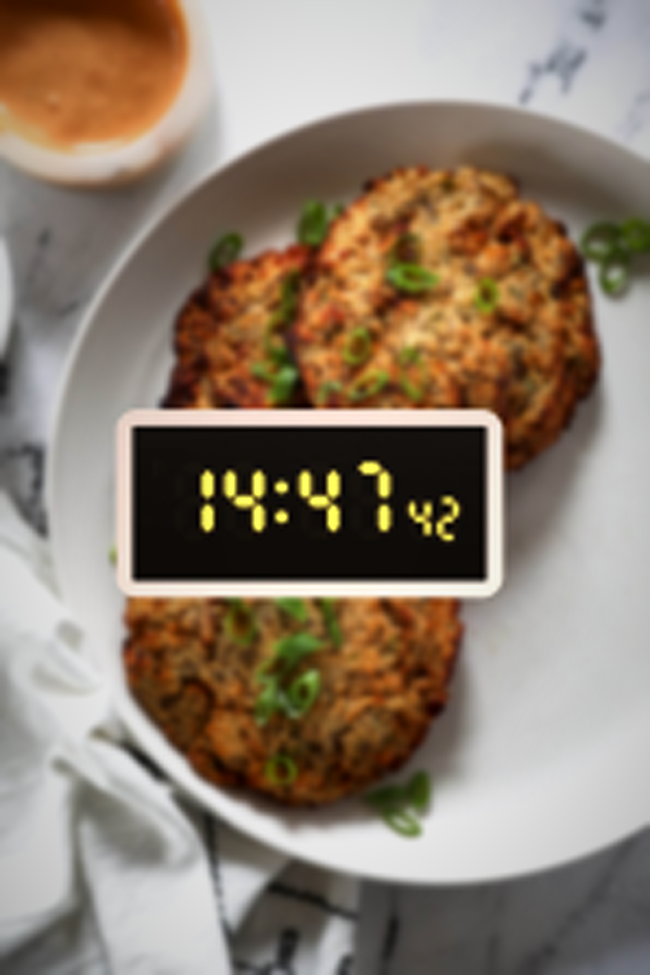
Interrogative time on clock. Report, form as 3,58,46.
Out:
14,47,42
